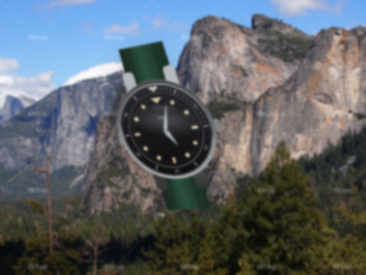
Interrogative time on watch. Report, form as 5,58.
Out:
5,03
